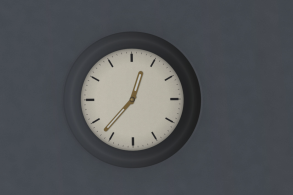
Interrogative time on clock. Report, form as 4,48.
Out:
12,37
